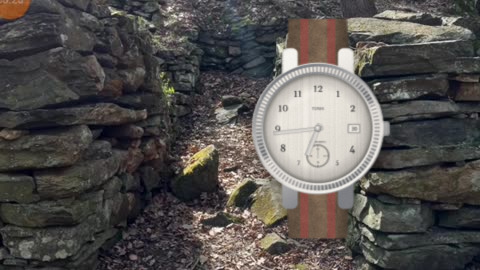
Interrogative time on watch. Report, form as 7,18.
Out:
6,44
